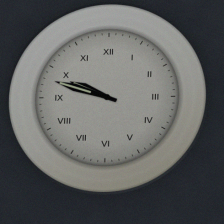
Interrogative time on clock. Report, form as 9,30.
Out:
9,48
